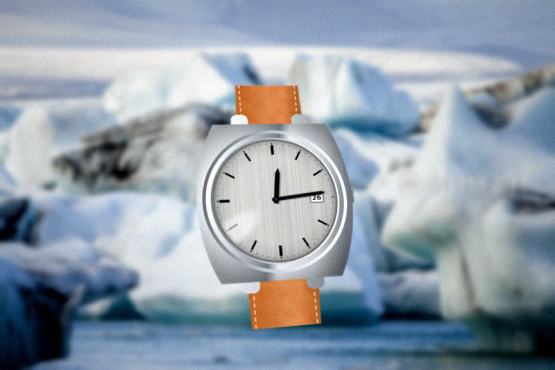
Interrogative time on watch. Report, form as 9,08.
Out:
12,14
